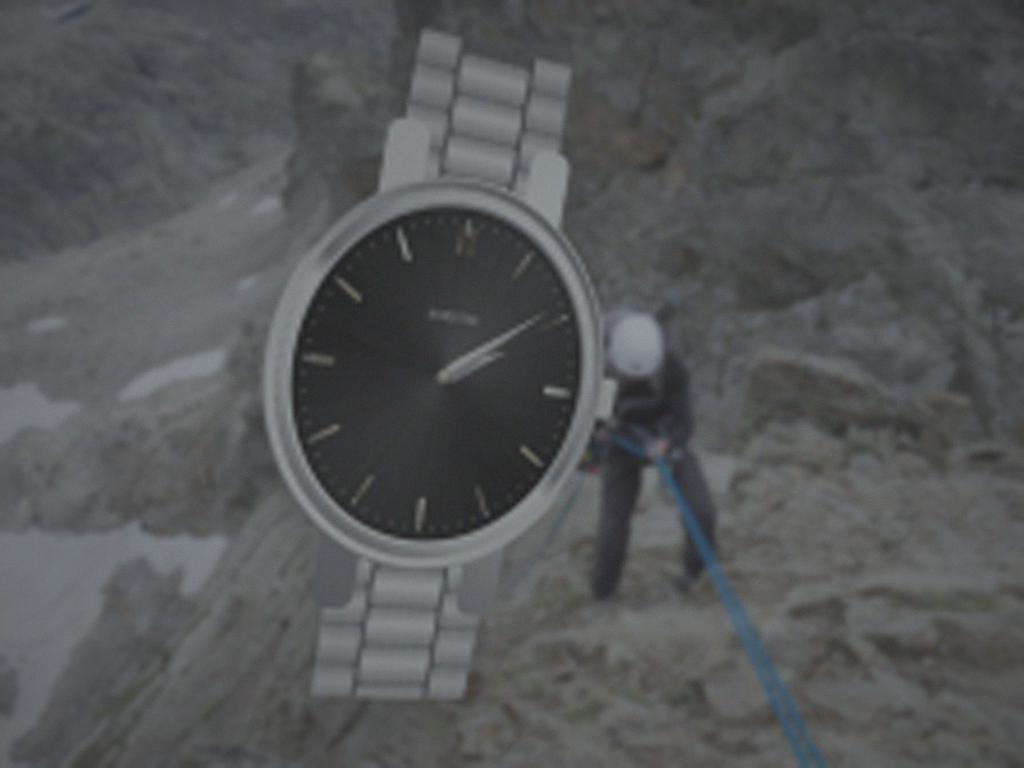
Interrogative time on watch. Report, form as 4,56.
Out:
2,09
